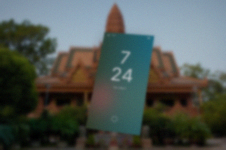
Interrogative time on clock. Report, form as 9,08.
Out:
7,24
